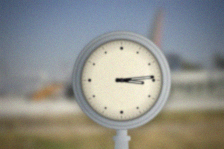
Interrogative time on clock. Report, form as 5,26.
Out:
3,14
